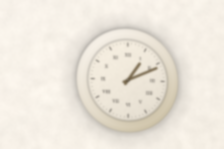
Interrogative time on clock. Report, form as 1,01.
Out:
1,11
